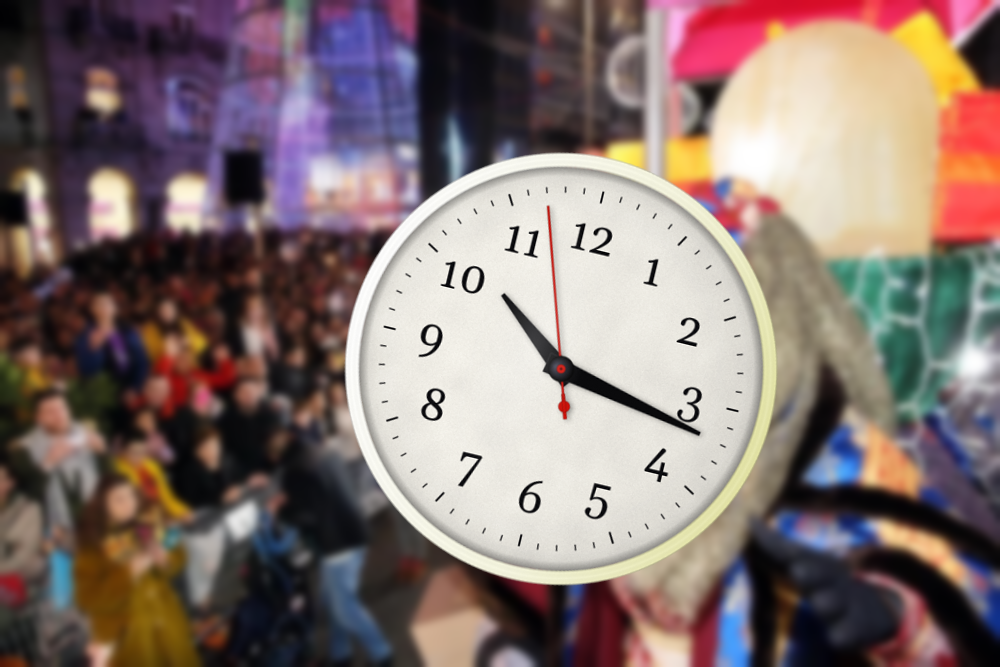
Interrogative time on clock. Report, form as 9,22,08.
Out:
10,16,57
